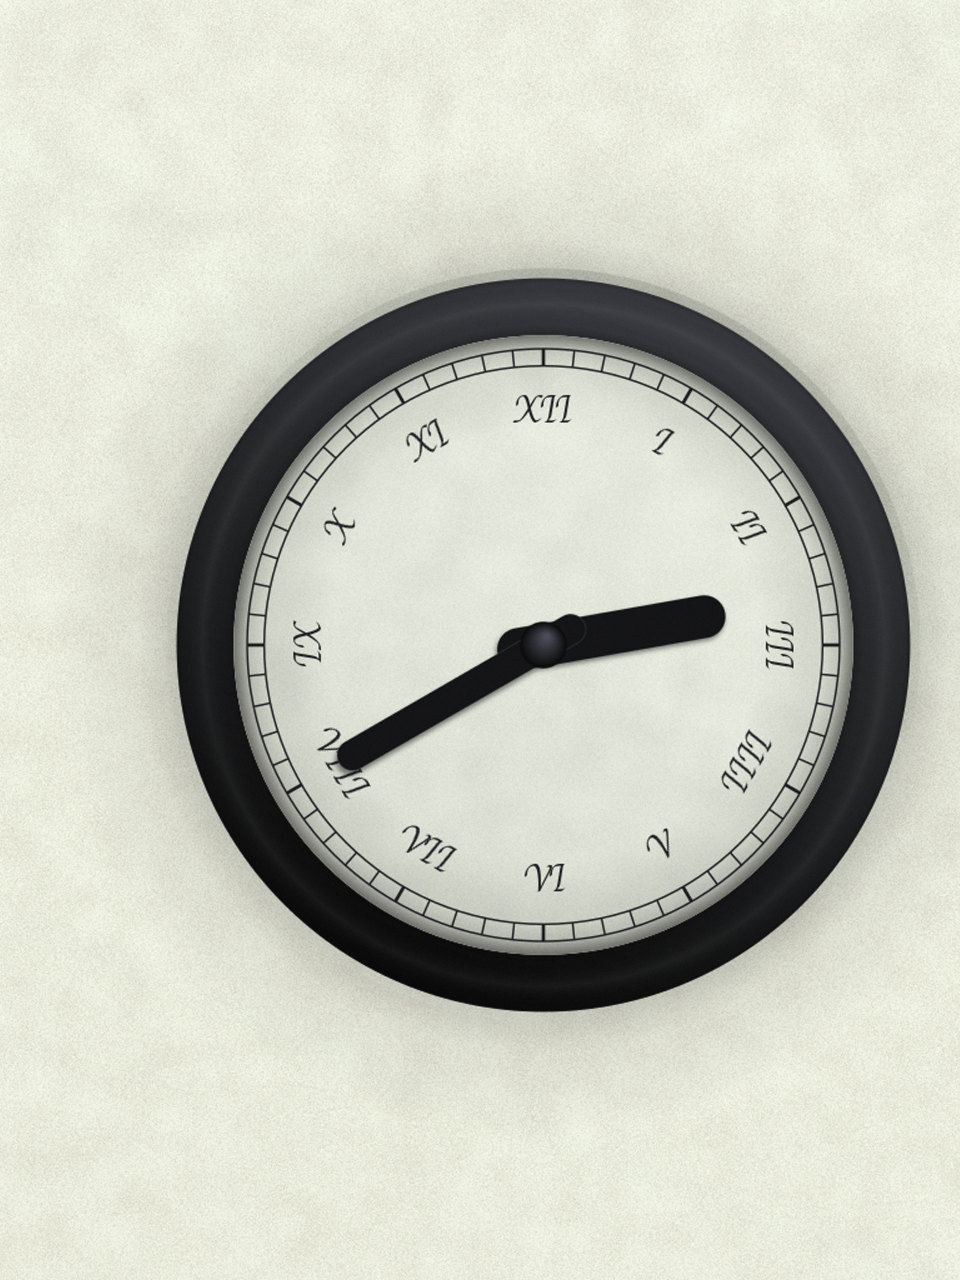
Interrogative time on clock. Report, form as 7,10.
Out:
2,40
